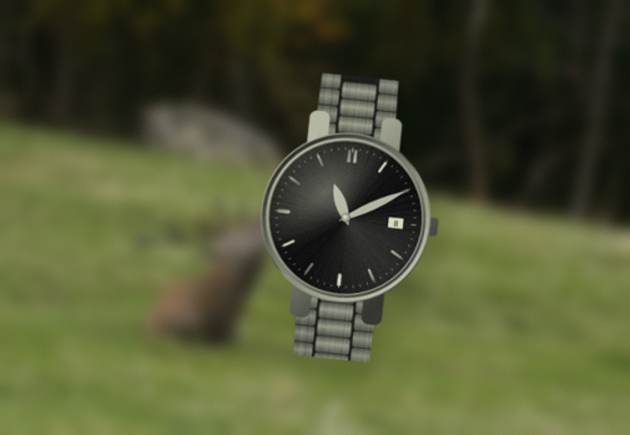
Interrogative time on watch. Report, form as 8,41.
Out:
11,10
